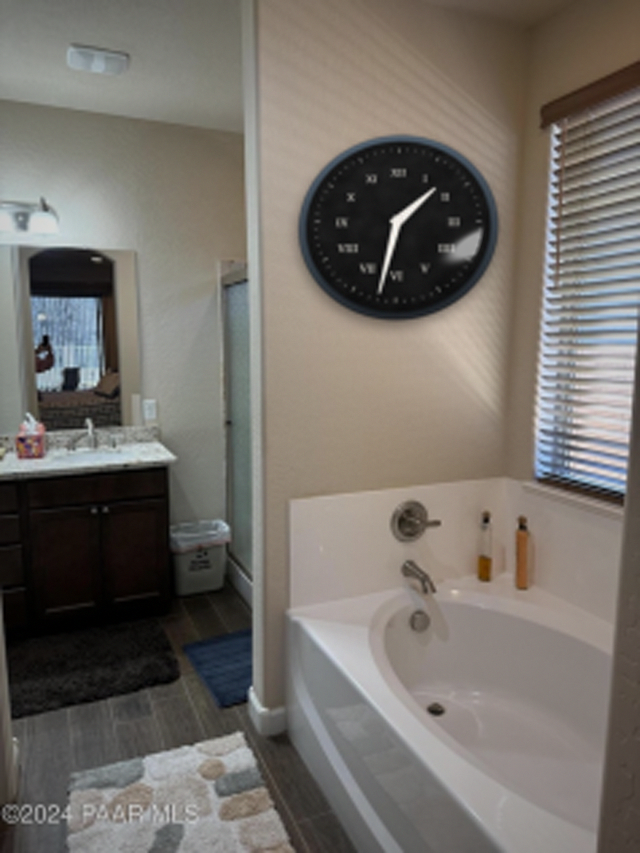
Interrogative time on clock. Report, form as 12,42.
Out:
1,32
